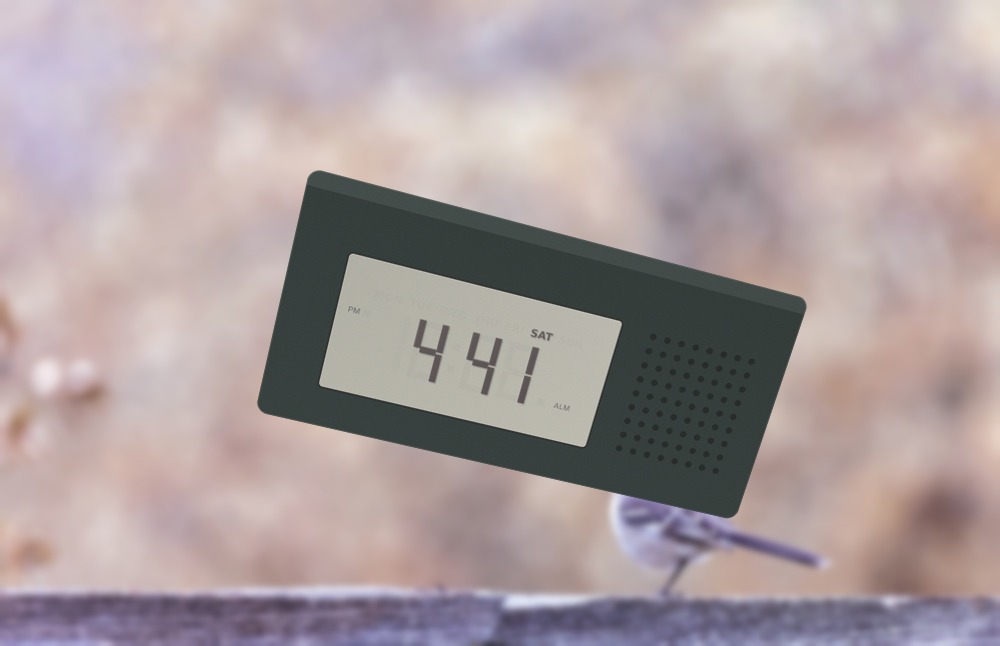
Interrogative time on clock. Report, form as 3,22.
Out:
4,41
